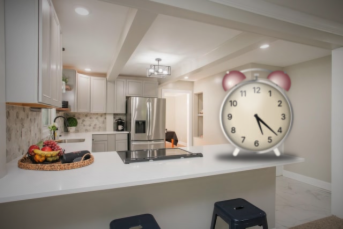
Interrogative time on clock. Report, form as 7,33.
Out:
5,22
